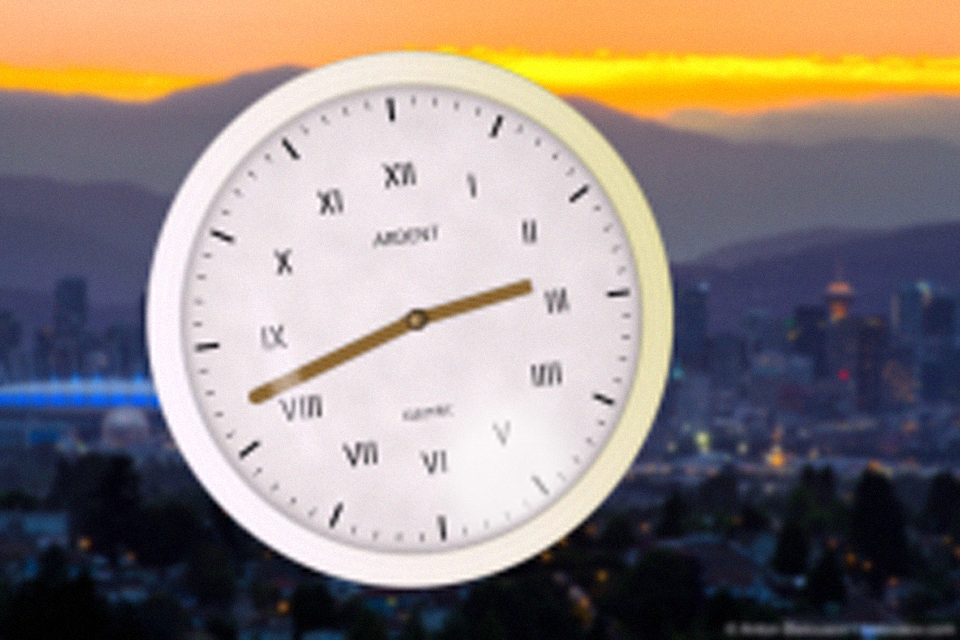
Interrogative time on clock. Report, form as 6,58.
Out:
2,42
